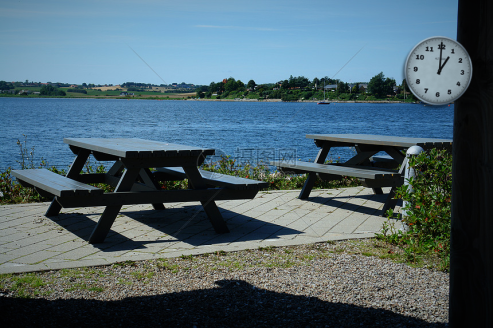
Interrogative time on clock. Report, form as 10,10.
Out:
1,00
